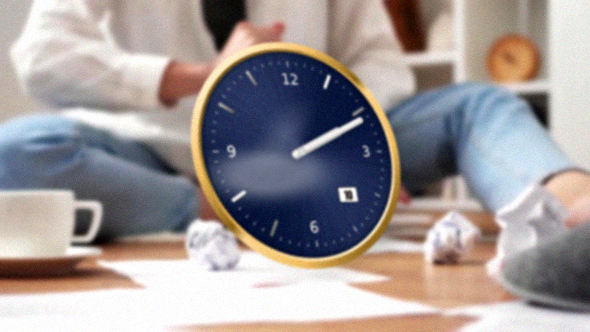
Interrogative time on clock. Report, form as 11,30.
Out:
2,11
